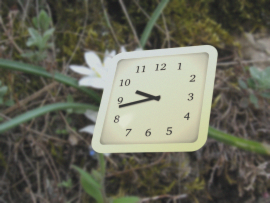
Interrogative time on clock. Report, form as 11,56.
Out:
9,43
